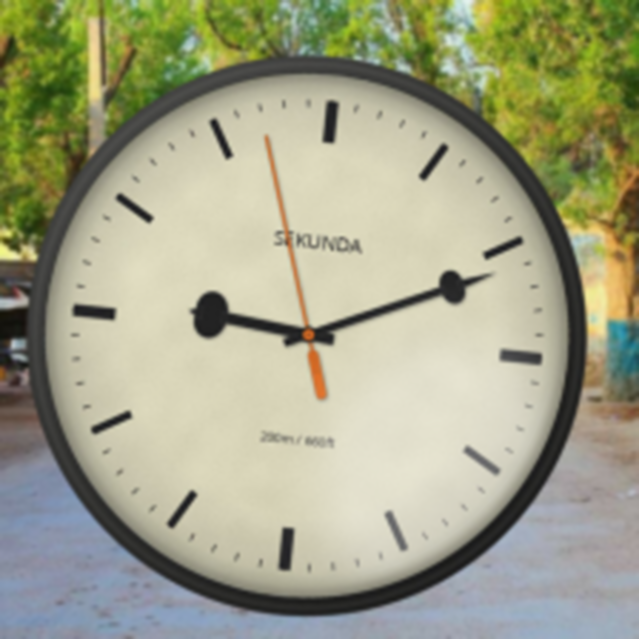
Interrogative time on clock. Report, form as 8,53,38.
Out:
9,10,57
